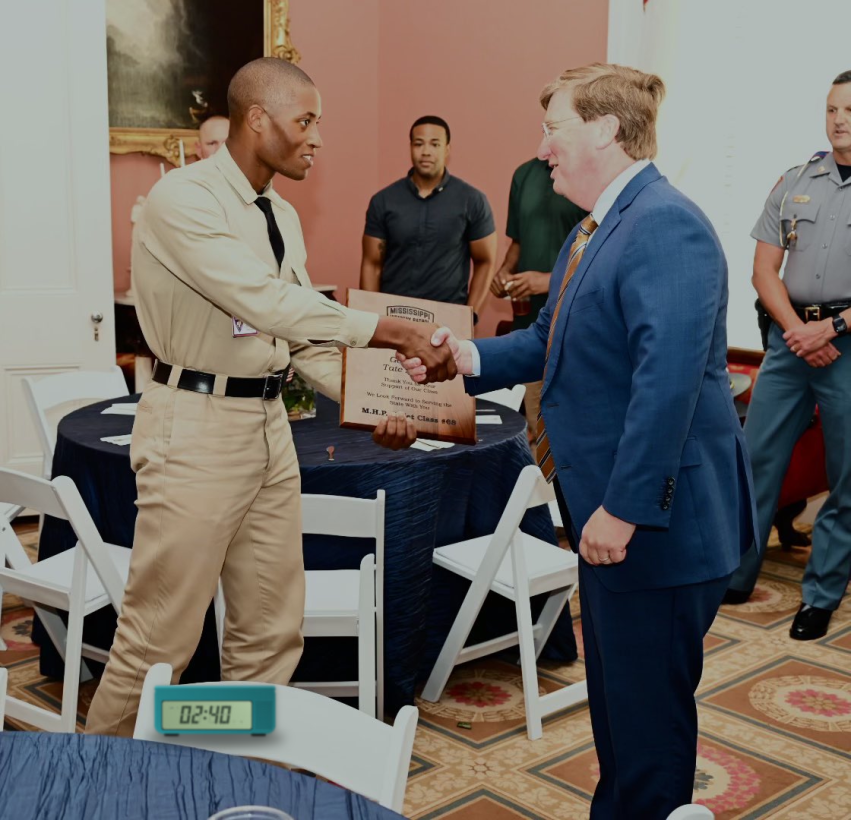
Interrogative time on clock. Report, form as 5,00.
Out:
2,40
